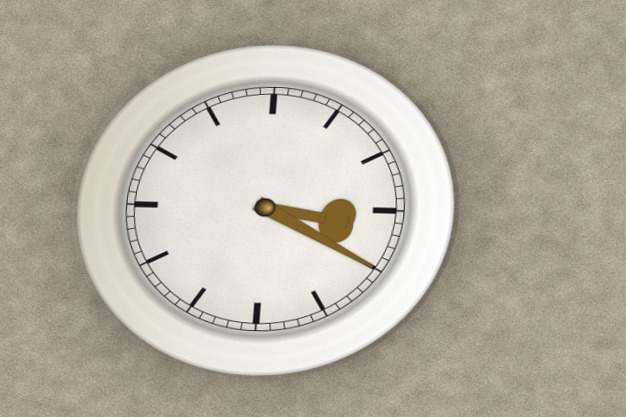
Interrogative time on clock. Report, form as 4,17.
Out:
3,20
